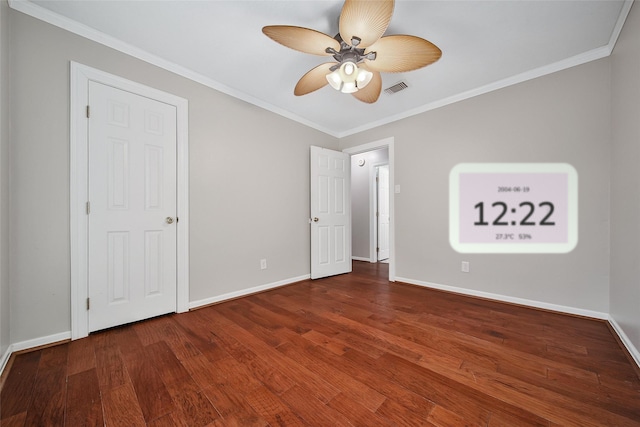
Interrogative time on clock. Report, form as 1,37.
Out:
12,22
